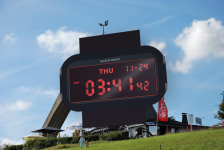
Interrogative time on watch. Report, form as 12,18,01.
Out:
3,41,42
